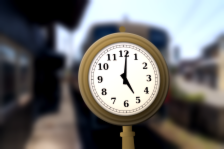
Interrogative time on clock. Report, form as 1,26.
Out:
5,01
